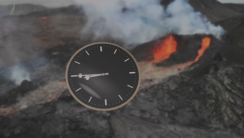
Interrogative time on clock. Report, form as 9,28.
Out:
8,45
